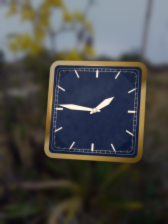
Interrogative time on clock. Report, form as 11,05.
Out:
1,46
